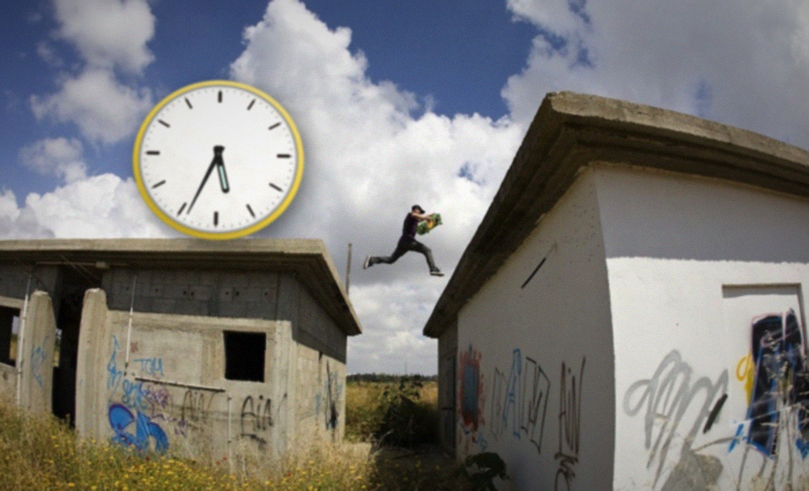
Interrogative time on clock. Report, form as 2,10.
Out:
5,34
